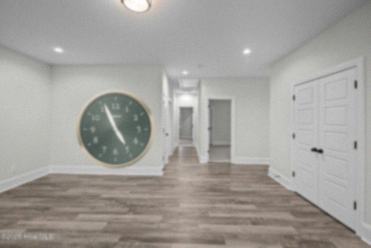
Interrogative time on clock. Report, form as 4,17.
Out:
4,56
